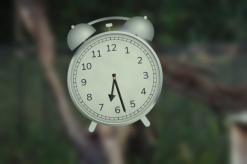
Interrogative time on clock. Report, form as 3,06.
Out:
6,28
